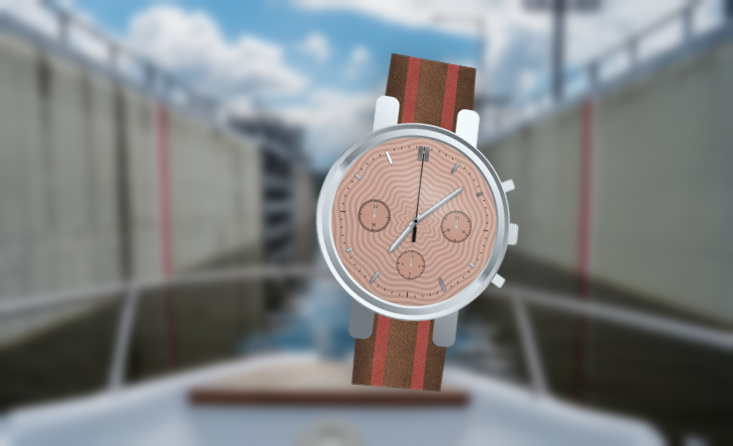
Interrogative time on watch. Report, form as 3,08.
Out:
7,08
